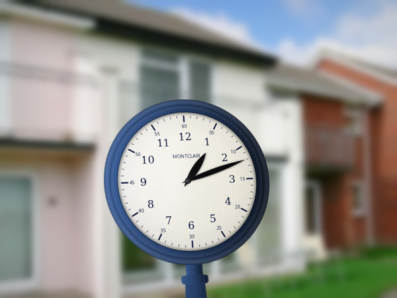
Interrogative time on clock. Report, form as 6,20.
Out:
1,12
